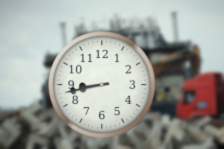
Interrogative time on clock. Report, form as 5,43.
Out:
8,43
